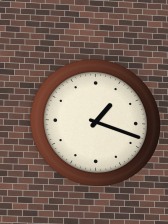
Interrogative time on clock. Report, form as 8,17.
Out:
1,18
